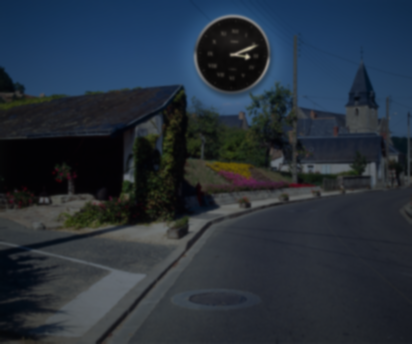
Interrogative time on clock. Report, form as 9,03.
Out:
3,11
